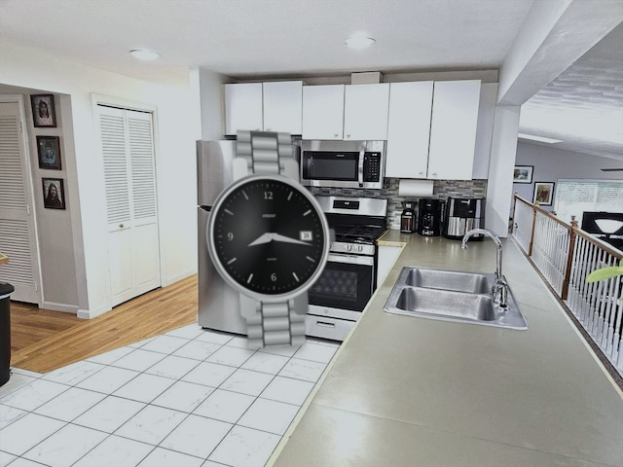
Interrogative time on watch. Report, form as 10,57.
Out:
8,17
